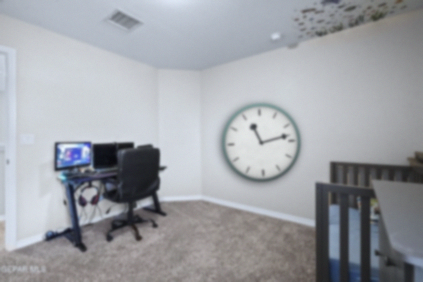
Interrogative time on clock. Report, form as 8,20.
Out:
11,13
